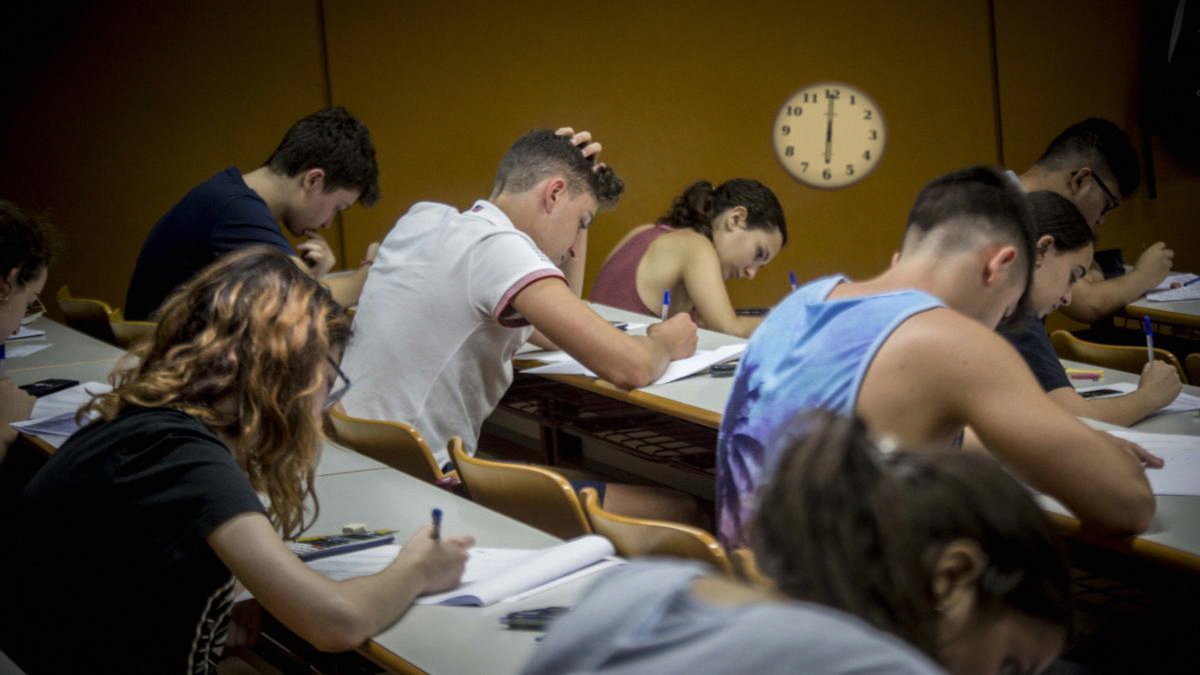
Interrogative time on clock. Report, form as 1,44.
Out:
6,00
